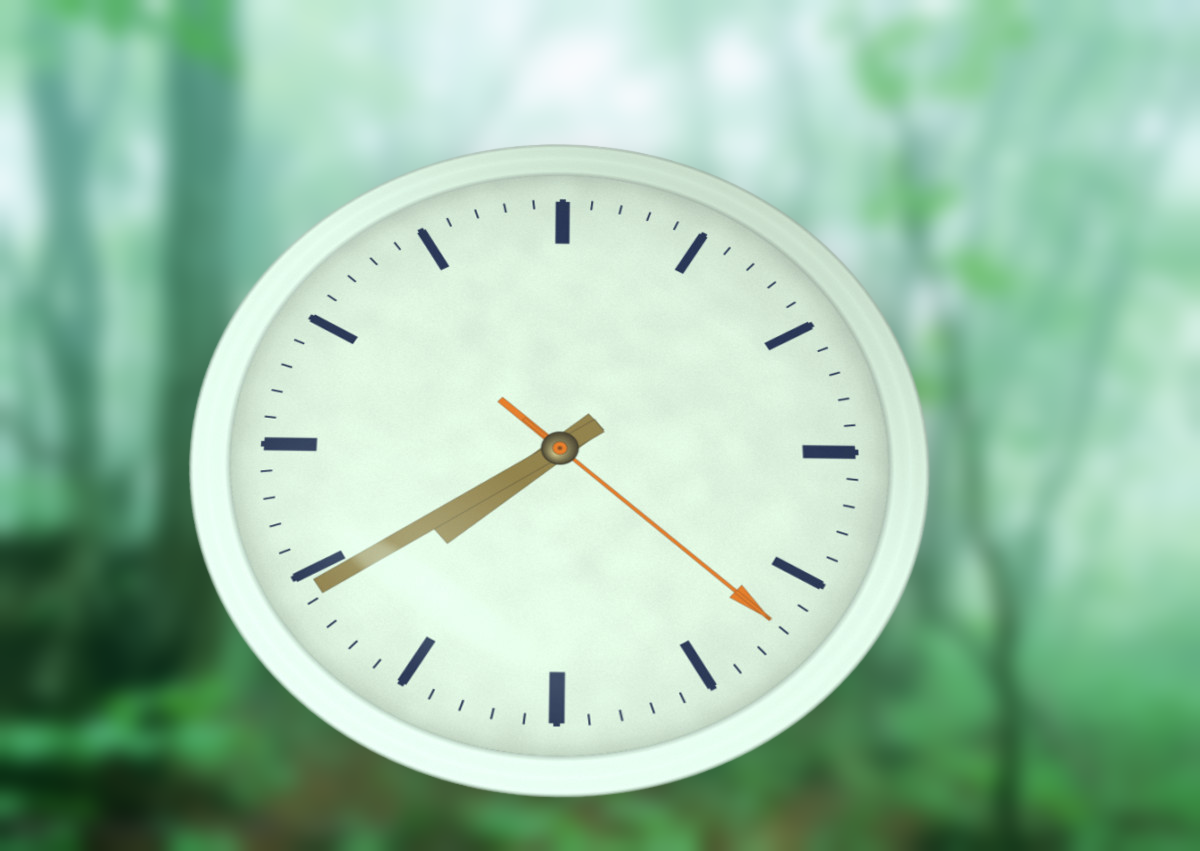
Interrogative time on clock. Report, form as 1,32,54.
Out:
7,39,22
